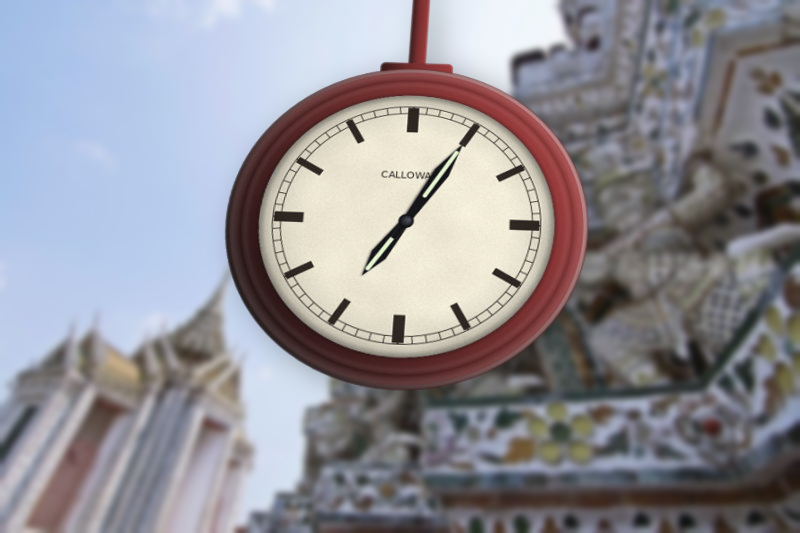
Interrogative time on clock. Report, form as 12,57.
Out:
7,05
